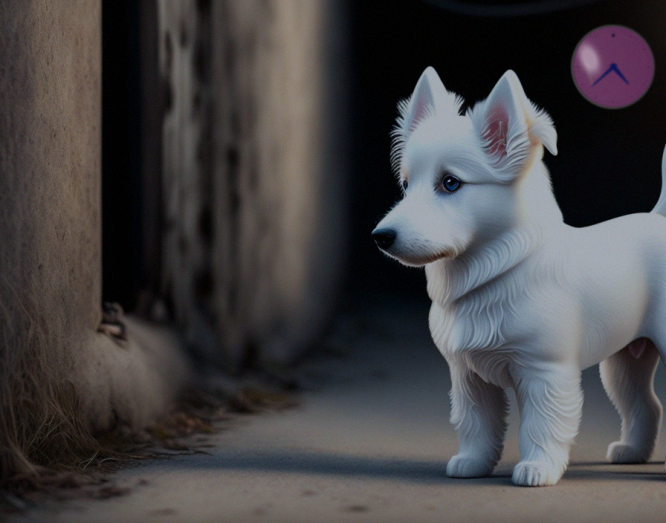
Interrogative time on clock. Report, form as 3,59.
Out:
4,38
